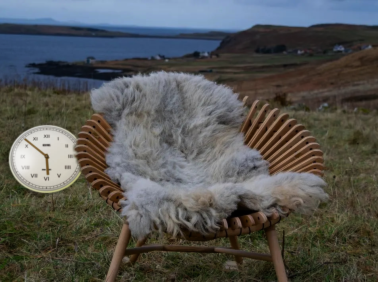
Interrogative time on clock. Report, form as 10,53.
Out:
5,52
